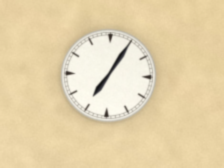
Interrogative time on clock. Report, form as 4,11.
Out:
7,05
